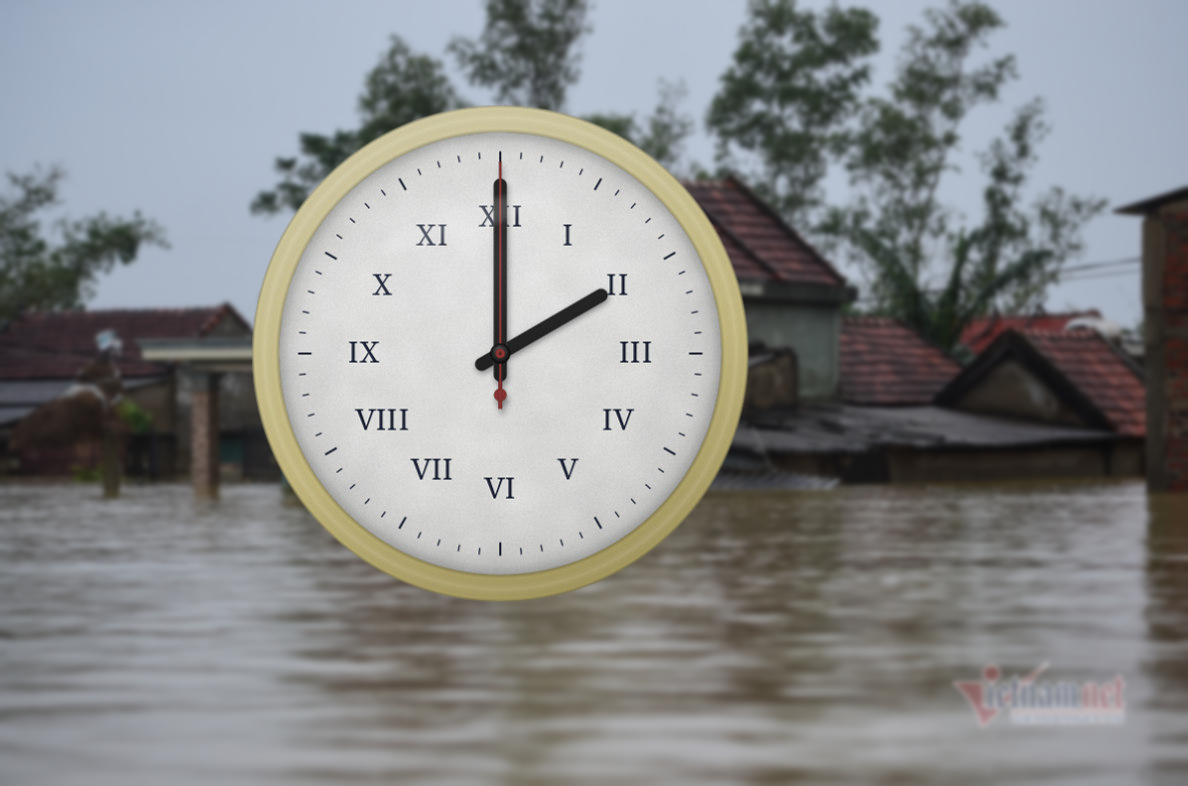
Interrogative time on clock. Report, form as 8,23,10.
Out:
2,00,00
